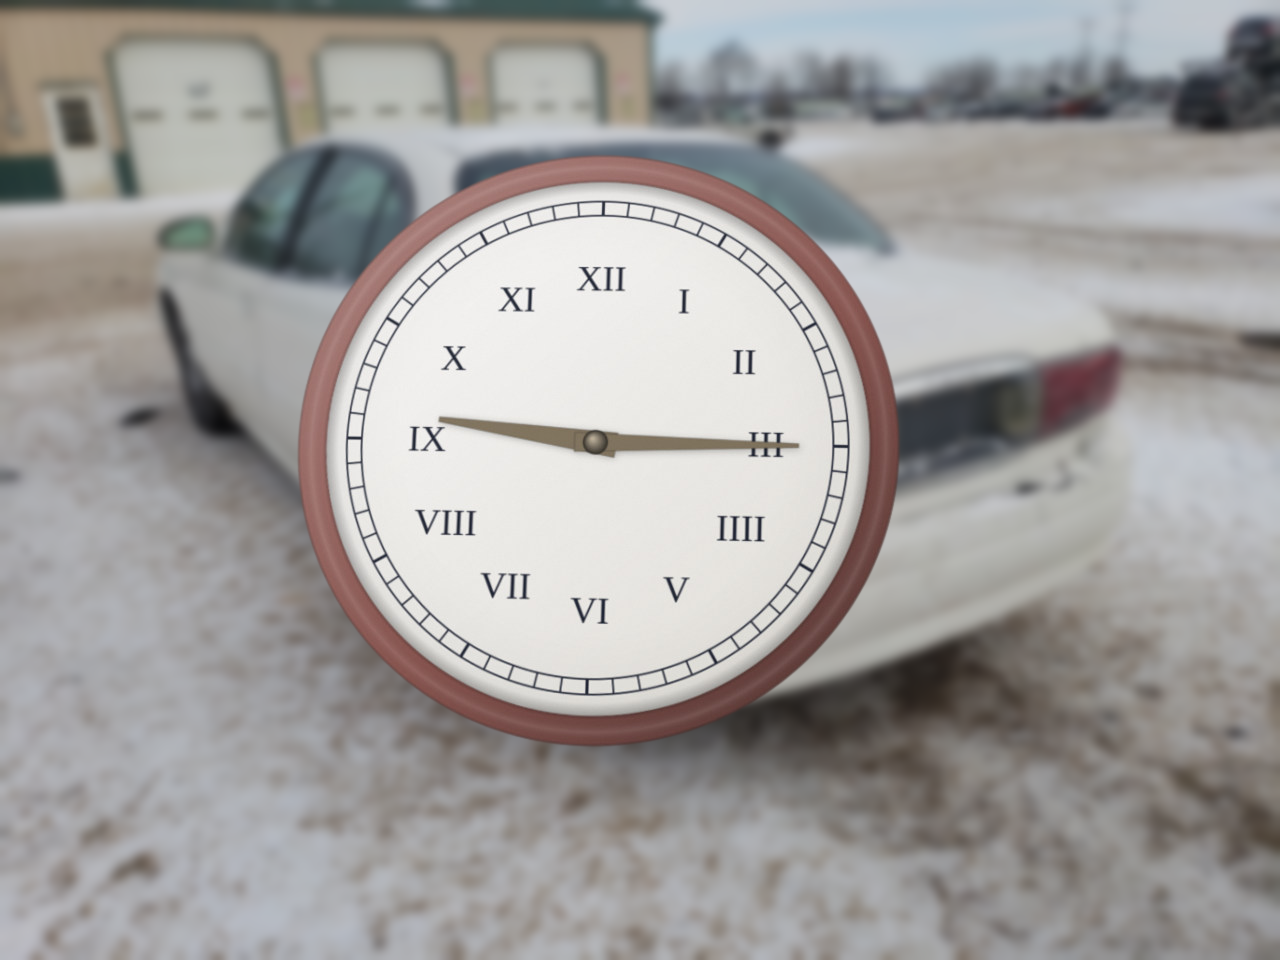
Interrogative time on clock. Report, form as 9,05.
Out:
9,15
